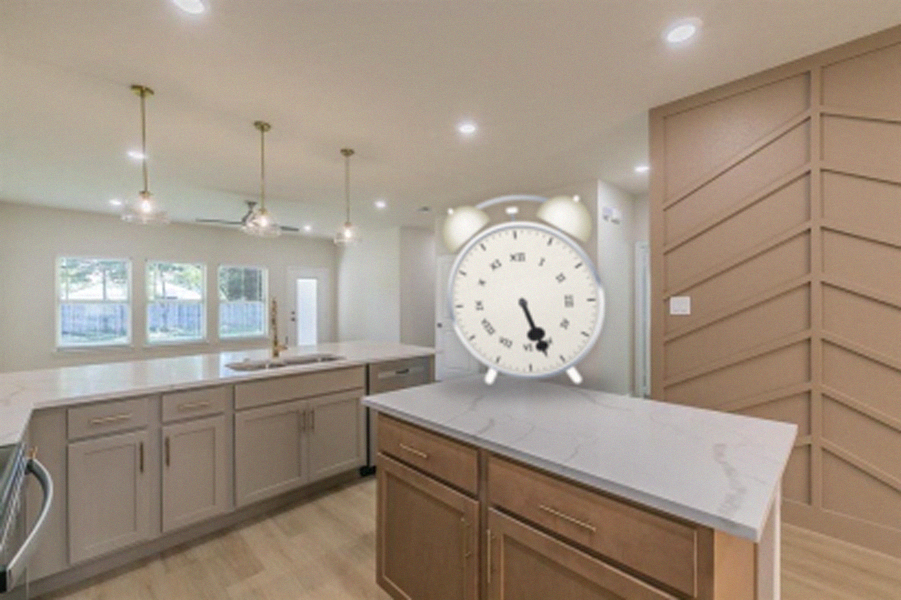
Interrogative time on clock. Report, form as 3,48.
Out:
5,27
